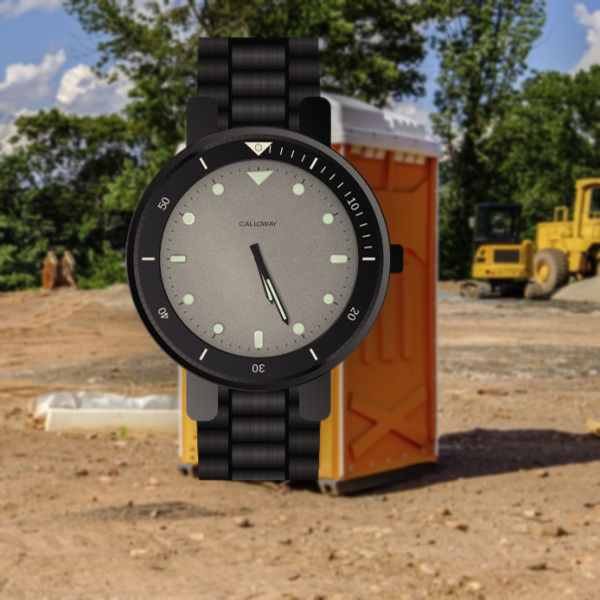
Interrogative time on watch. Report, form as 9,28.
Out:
5,26
